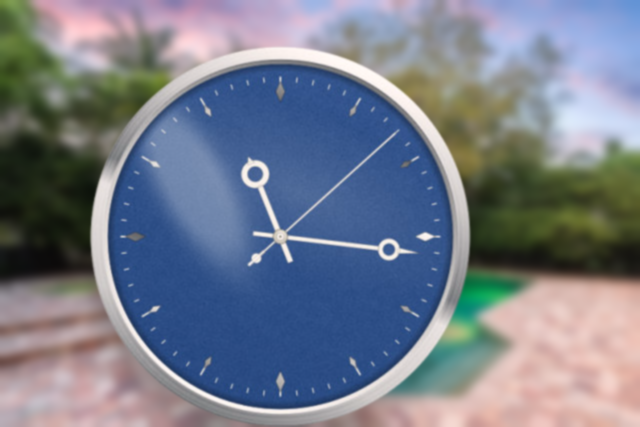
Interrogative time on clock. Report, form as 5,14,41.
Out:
11,16,08
